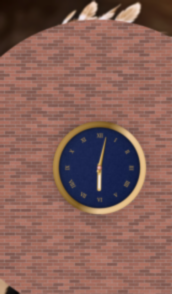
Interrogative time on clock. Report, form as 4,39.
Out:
6,02
